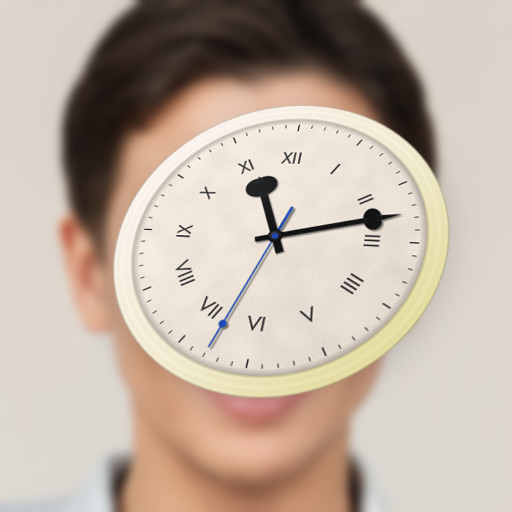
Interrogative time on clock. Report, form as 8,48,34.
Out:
11,12,33
